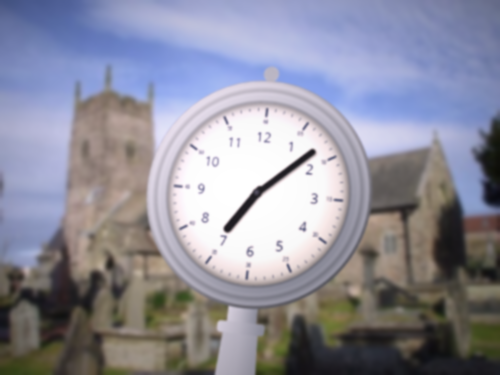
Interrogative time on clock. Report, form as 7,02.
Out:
7,08
